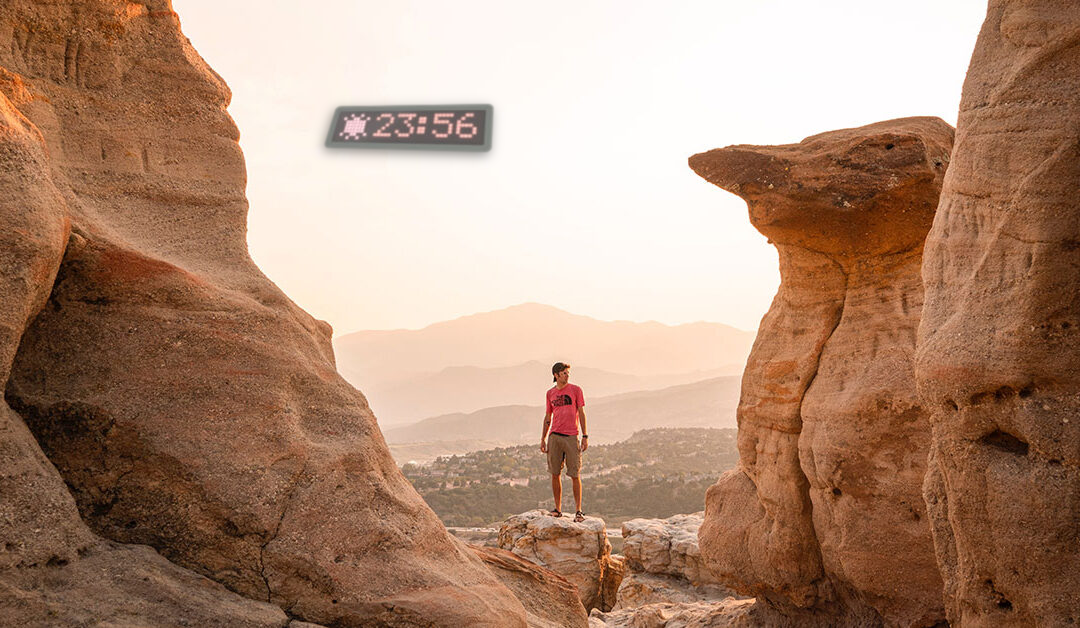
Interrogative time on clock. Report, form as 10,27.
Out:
23,56
